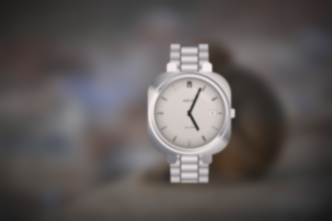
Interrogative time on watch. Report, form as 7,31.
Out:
5,04
